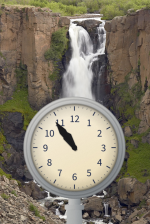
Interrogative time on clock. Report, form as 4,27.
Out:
10,54
